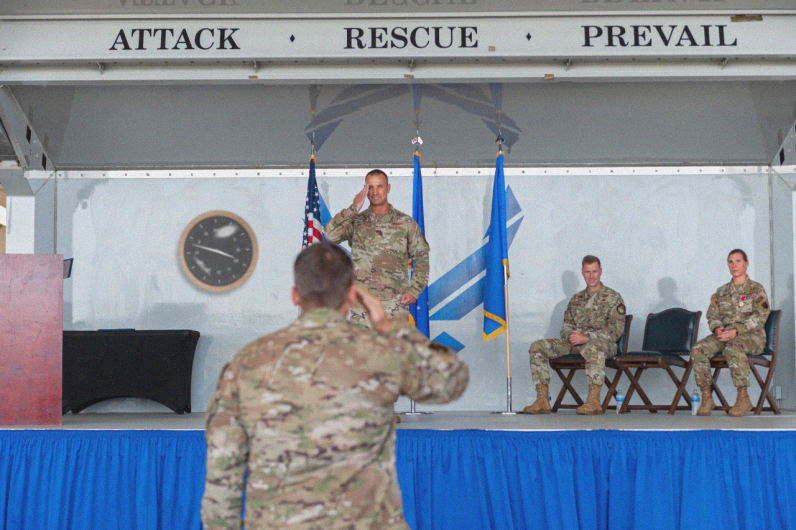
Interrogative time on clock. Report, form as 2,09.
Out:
3,48
